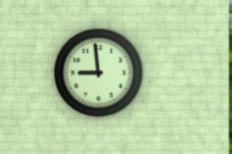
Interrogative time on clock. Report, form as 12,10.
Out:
8,59
